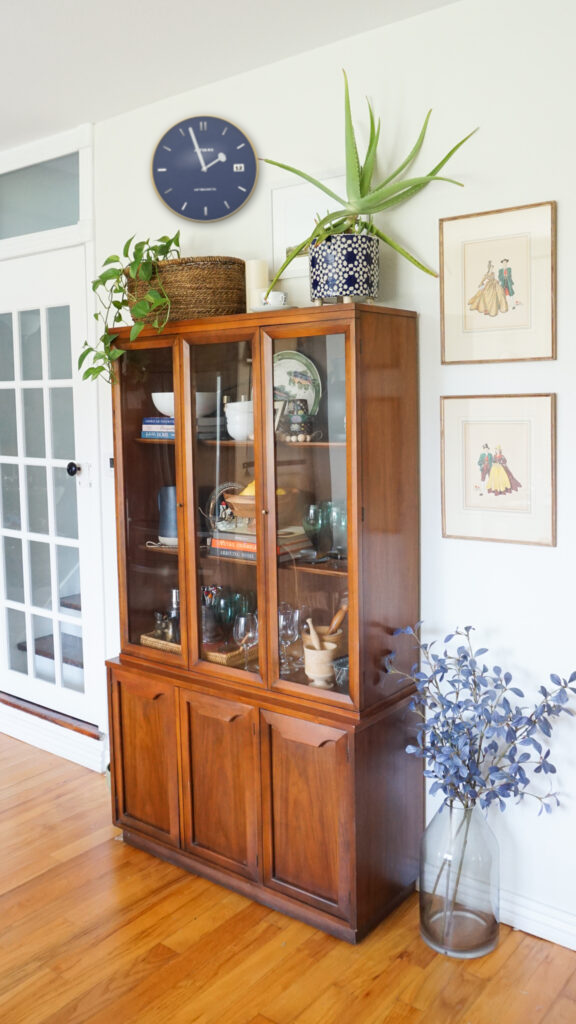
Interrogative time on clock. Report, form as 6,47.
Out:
1,57
